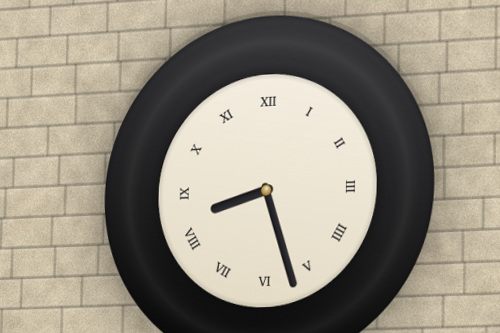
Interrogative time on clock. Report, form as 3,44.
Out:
8,27
